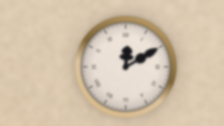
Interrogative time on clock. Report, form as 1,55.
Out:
12,10
